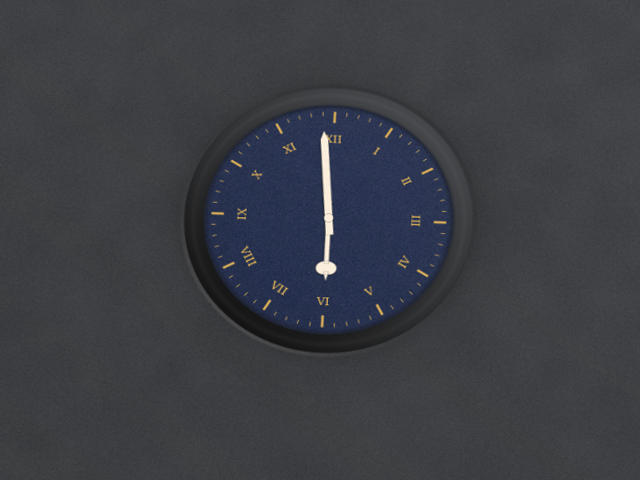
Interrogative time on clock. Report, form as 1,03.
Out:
5,59
